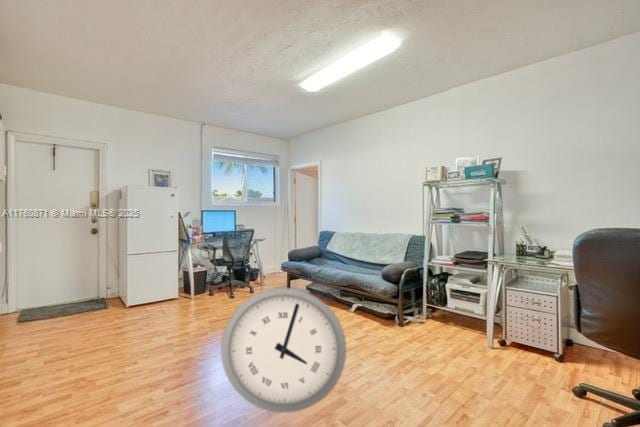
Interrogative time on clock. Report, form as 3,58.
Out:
4,03
